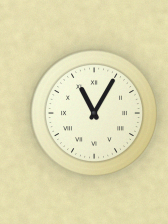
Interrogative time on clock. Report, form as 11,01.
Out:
11,05
